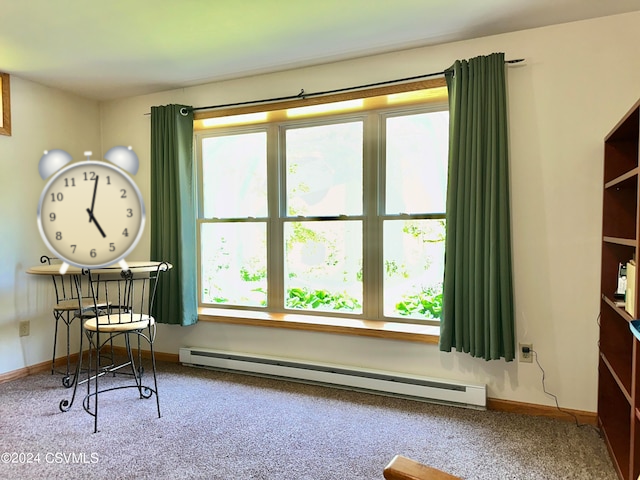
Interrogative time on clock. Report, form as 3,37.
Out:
5,02
